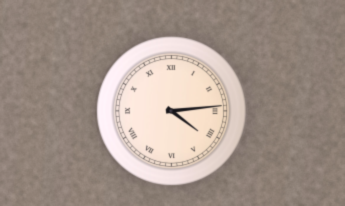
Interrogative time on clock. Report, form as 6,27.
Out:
4,14
